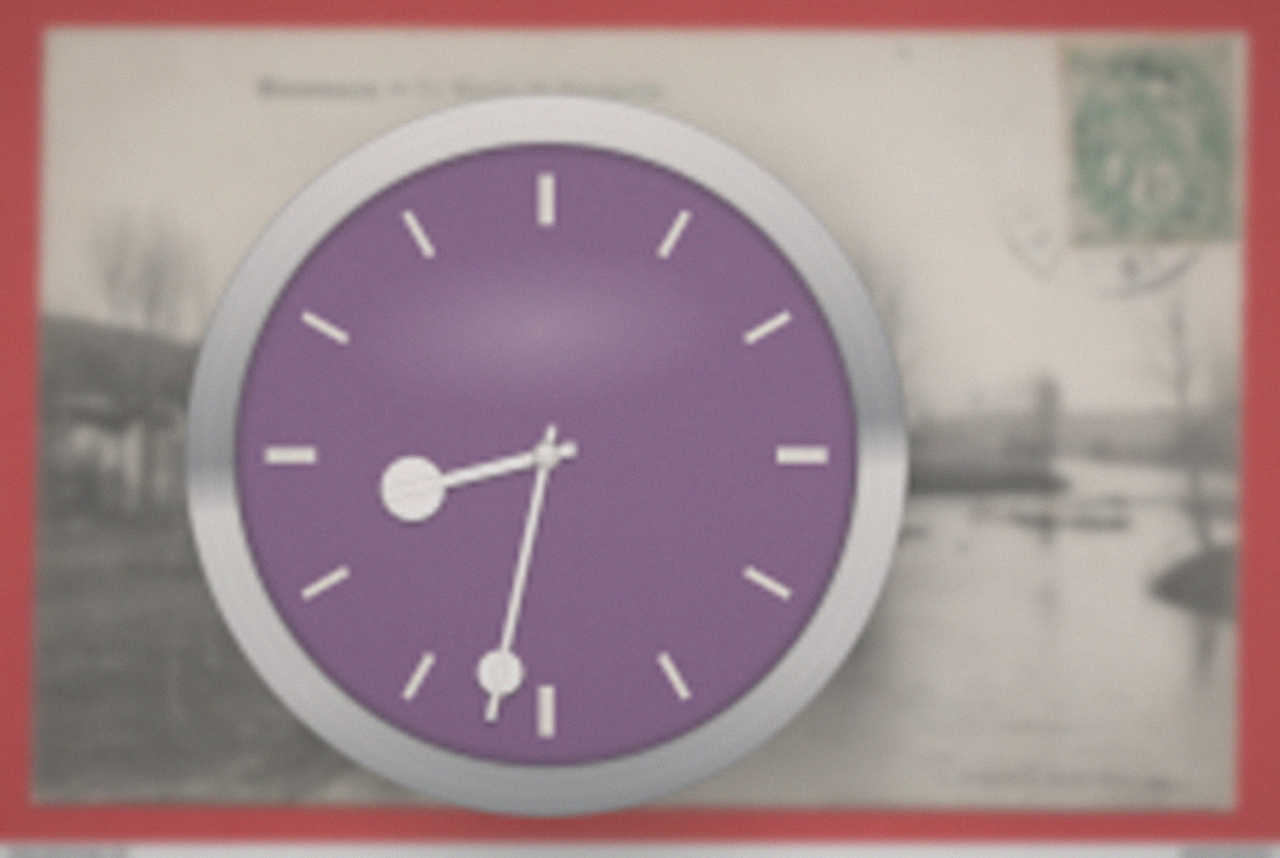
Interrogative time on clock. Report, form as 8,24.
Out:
8,32
